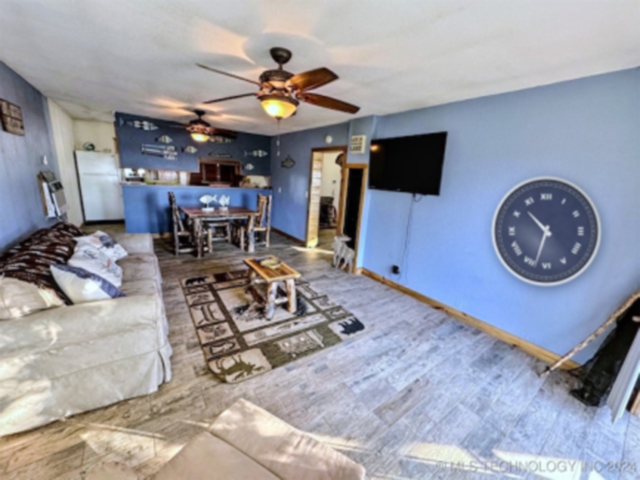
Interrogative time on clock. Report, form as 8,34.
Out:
10,33
